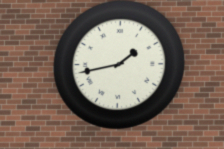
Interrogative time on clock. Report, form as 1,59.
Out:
1,43
